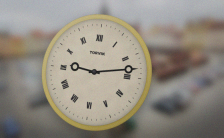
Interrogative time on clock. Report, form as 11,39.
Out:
9,13
